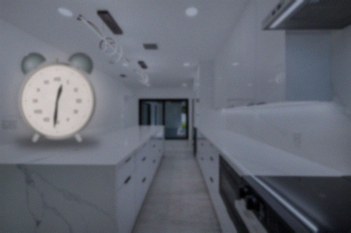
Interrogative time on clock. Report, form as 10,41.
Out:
12,31
